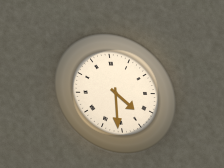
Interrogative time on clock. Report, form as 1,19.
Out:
4,31
